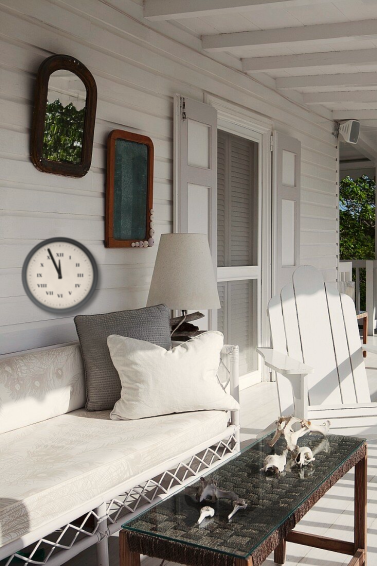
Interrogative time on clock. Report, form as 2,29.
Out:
11,56
